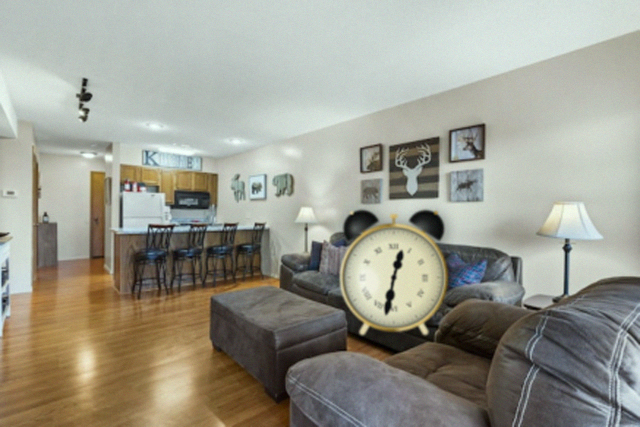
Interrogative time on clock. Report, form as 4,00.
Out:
12,32
